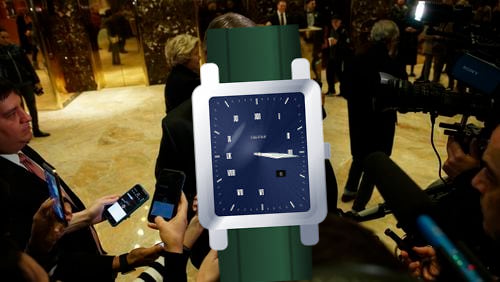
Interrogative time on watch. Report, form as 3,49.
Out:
3,16
